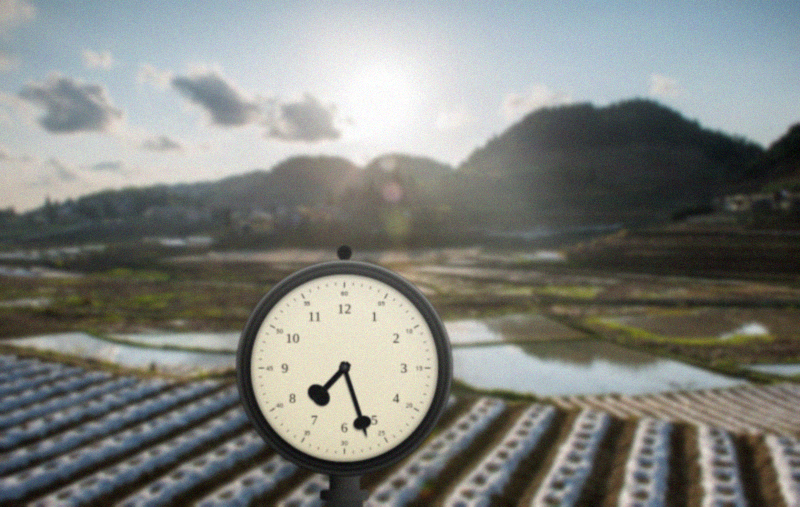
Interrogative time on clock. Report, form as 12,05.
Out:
7,27
